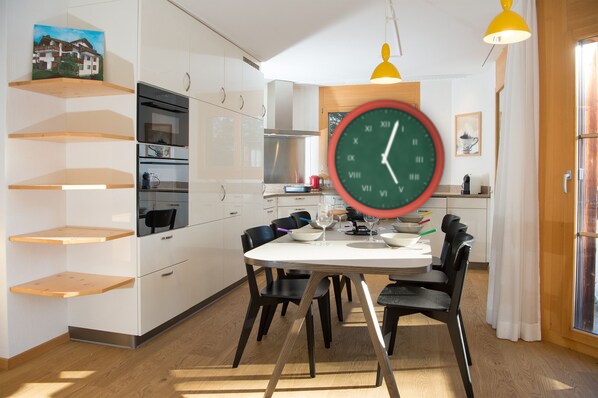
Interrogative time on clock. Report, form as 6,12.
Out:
5,03
